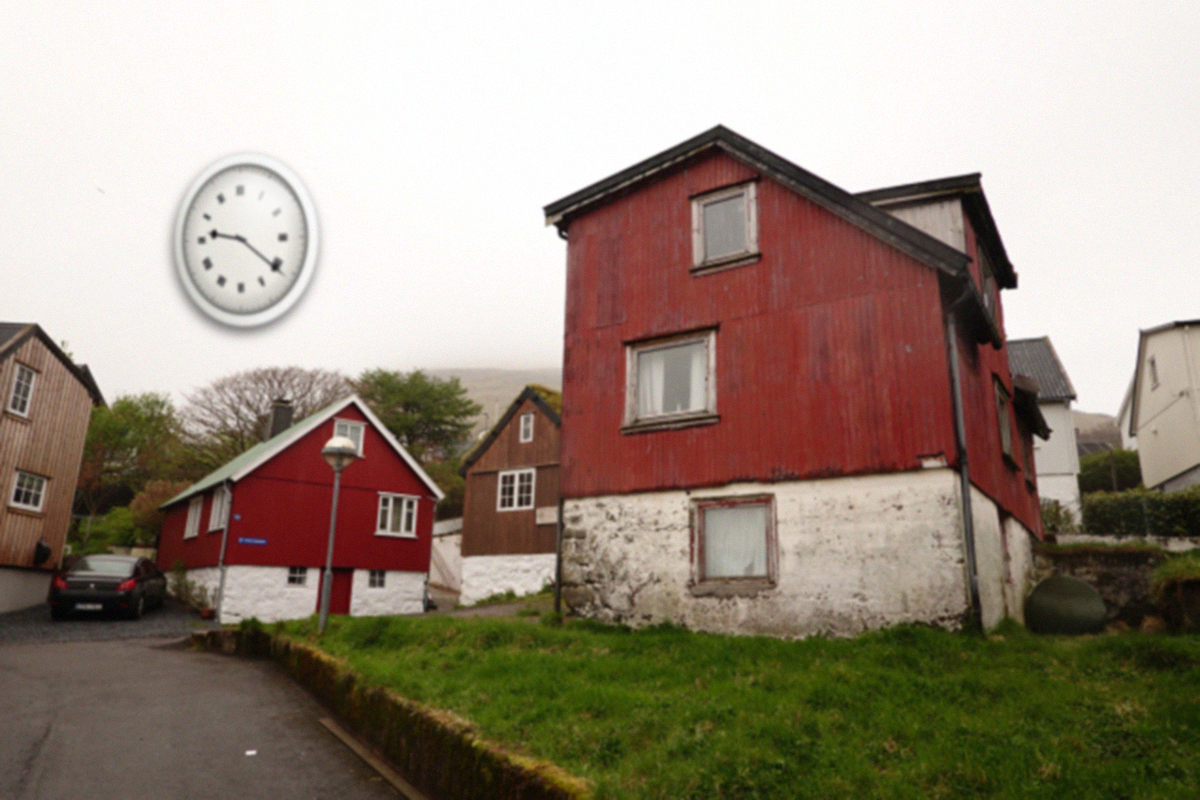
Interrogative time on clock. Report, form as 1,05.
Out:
9,21
